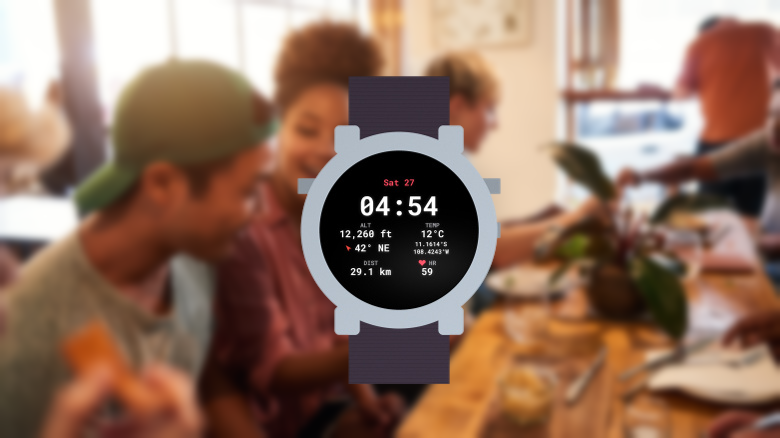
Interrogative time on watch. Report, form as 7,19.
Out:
4,54
